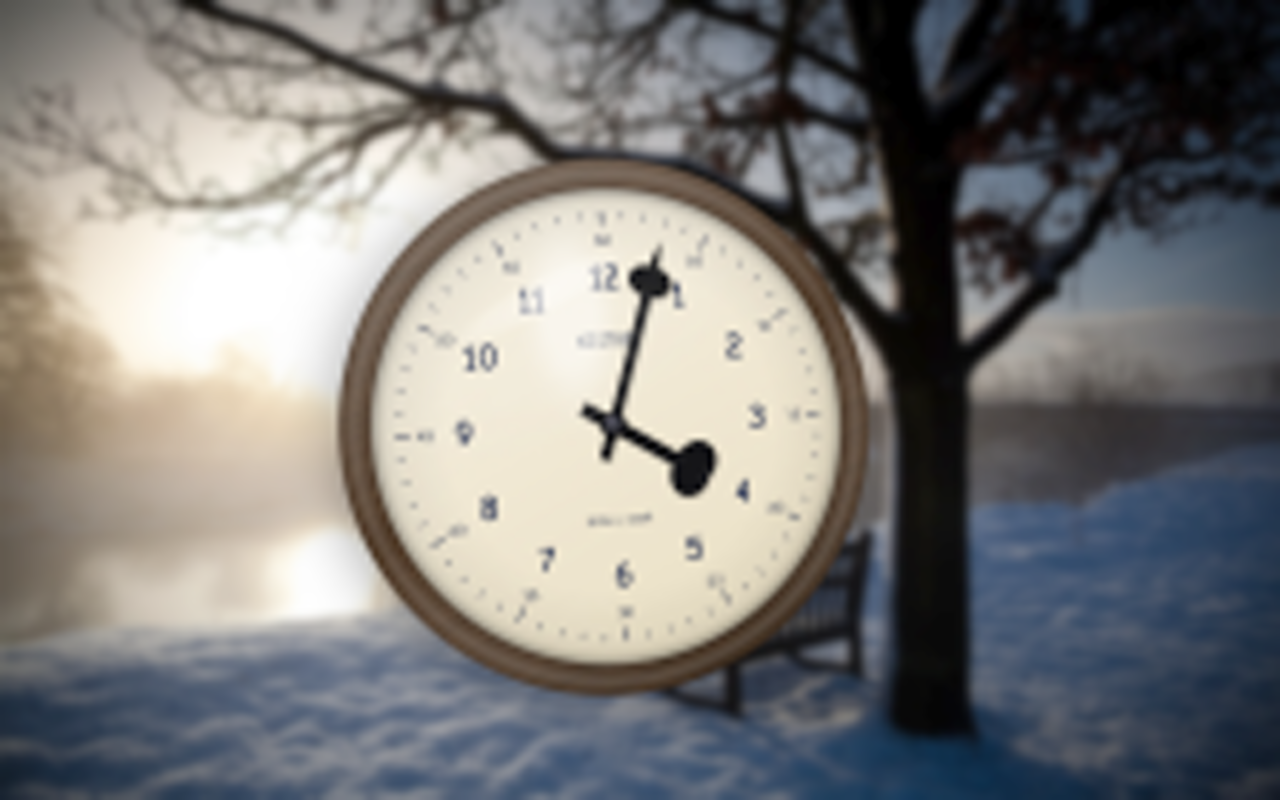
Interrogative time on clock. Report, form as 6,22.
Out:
4,03
